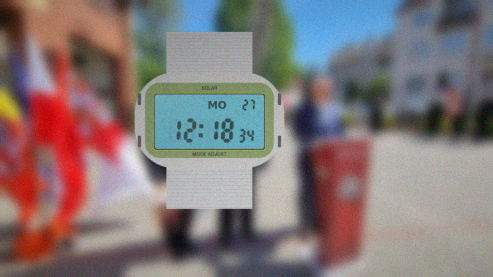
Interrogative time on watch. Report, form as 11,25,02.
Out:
12,18,34
